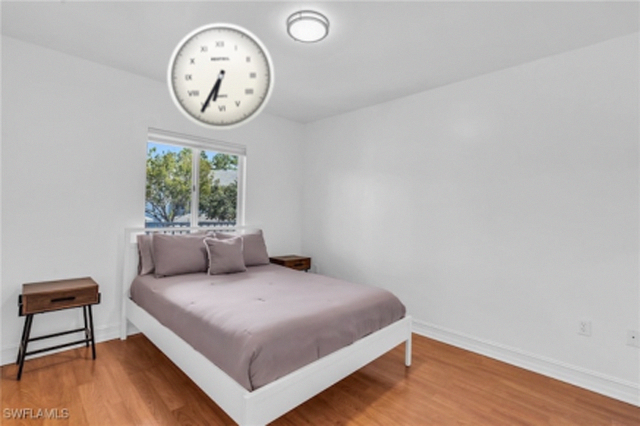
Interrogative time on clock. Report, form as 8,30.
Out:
6,35
